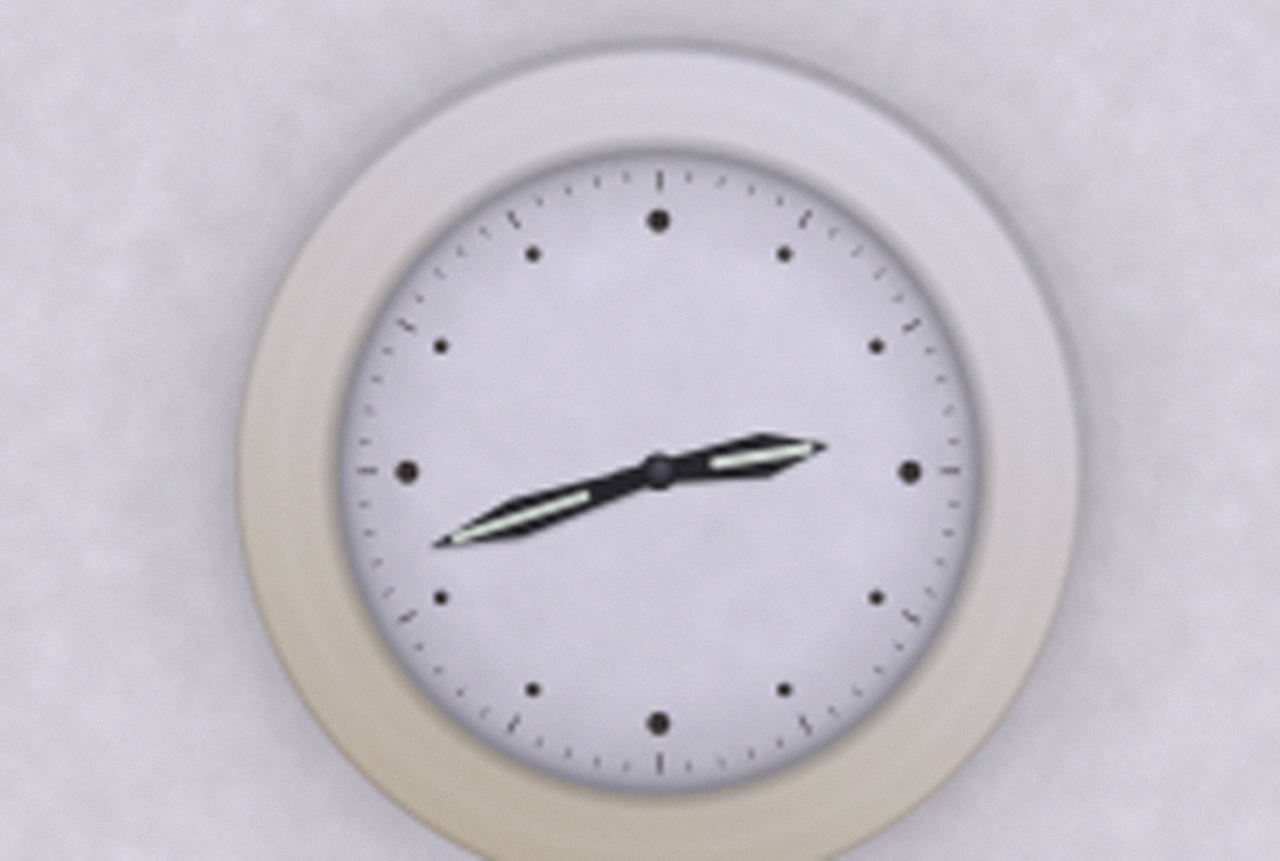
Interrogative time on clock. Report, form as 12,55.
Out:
2,42
